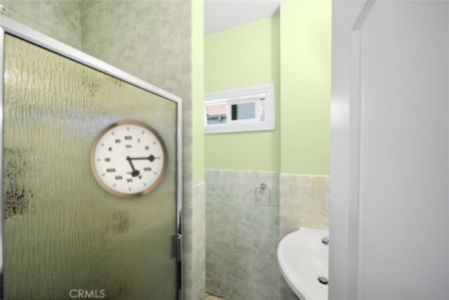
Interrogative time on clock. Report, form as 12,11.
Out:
5,15
